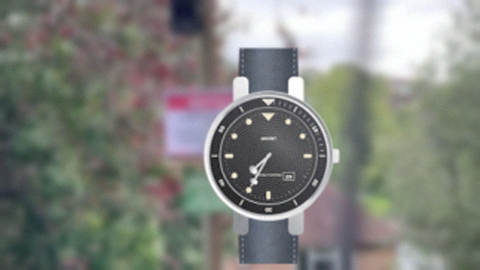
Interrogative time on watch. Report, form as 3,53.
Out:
7,35
